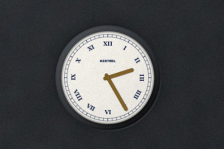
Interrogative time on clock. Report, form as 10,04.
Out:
2,25
